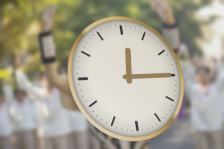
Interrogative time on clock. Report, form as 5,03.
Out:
12,15
